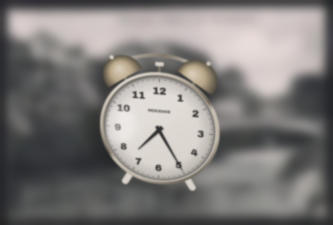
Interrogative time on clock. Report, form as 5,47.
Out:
7,25
